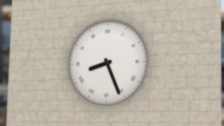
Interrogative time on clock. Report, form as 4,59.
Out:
8,26
